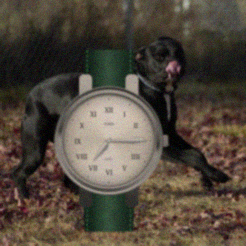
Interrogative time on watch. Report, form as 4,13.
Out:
7,15
